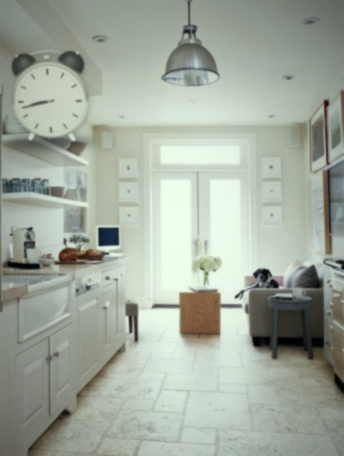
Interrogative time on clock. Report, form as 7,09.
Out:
8,43
